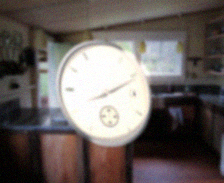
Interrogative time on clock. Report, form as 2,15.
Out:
8,11
